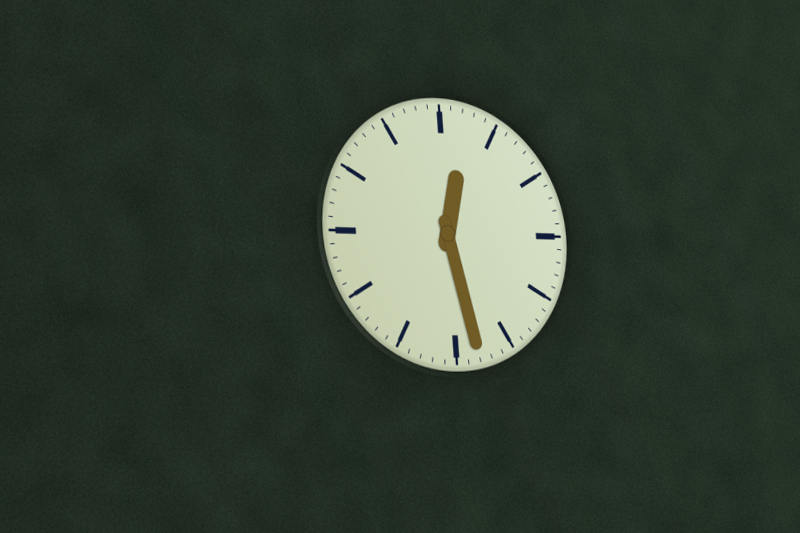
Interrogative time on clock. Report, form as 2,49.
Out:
12,28
